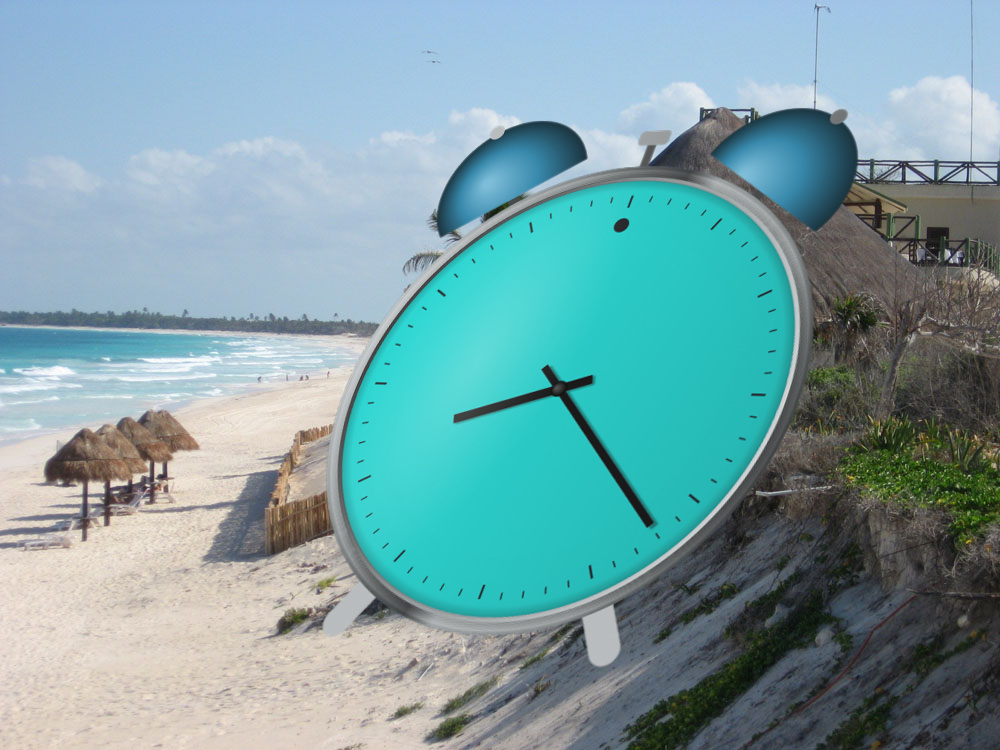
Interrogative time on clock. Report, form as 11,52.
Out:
8,22
